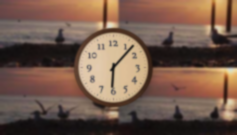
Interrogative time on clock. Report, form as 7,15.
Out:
6,07
